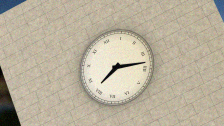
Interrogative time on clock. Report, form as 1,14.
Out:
8,18
